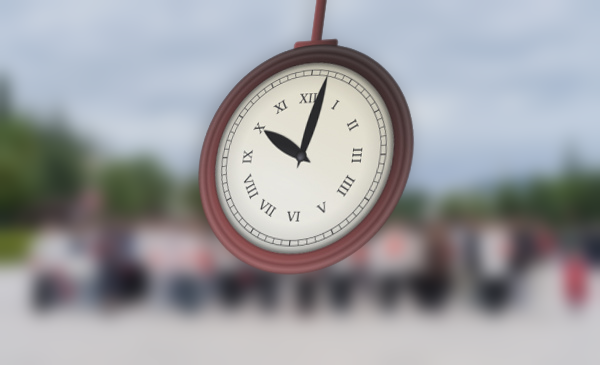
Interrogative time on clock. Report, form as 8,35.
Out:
10,02
